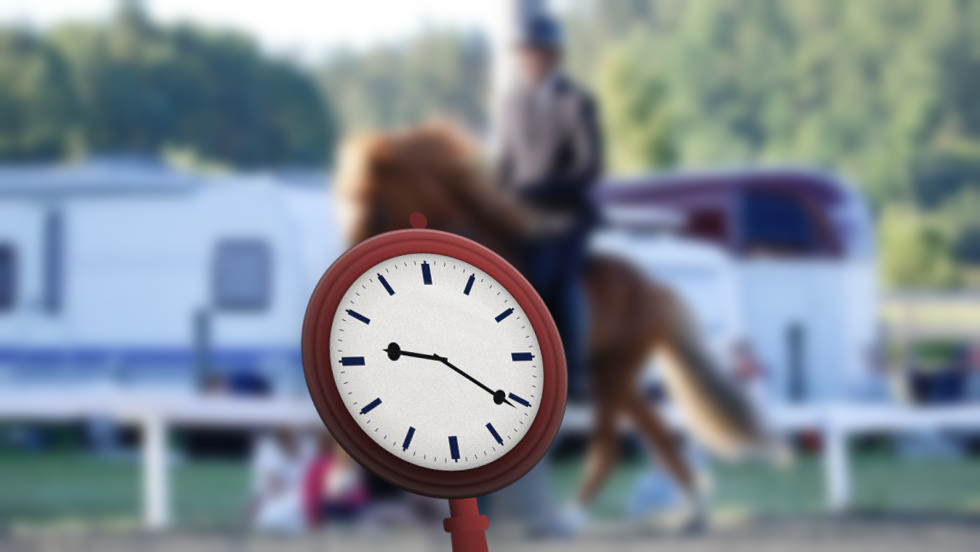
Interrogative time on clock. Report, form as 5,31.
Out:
9,21
